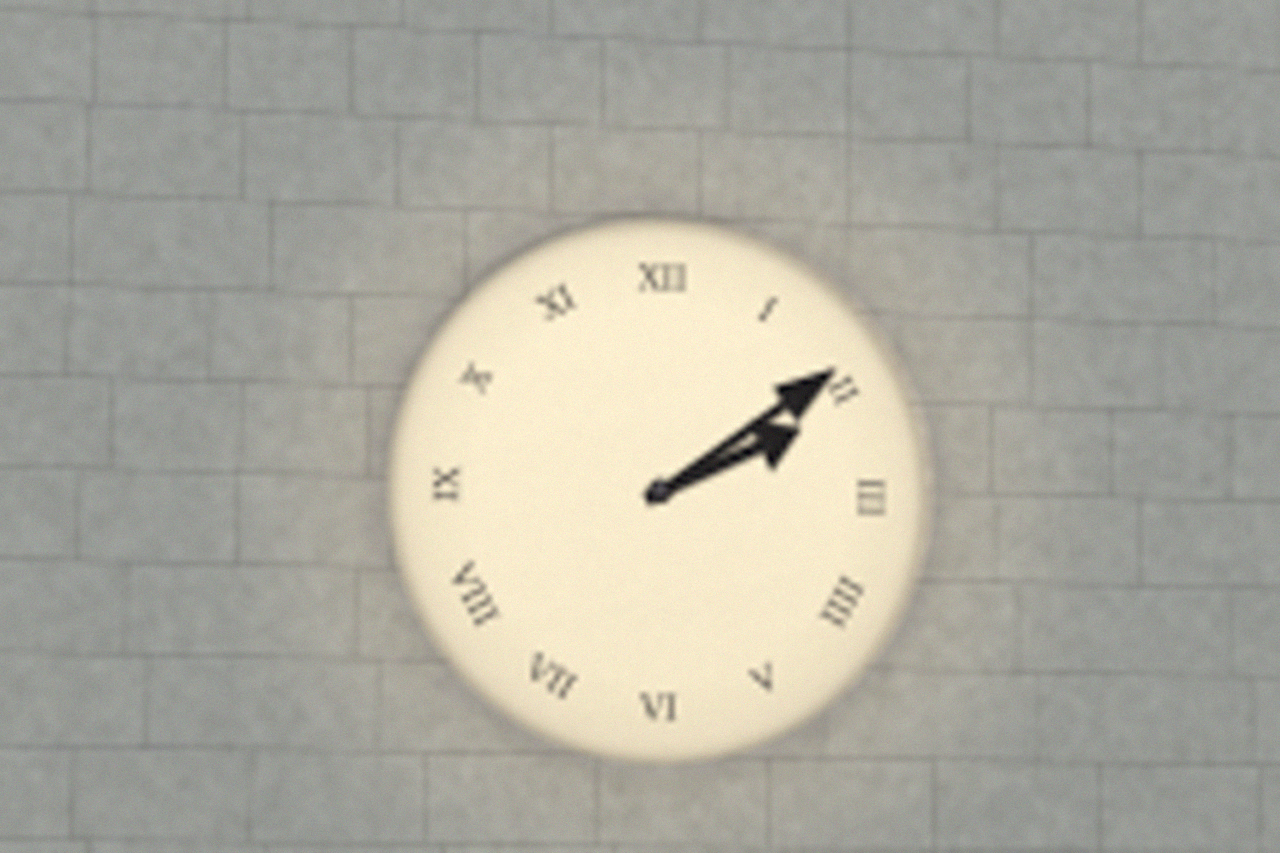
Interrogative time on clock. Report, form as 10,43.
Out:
2,09
